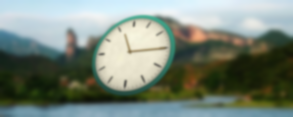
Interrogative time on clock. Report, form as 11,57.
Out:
11,15
